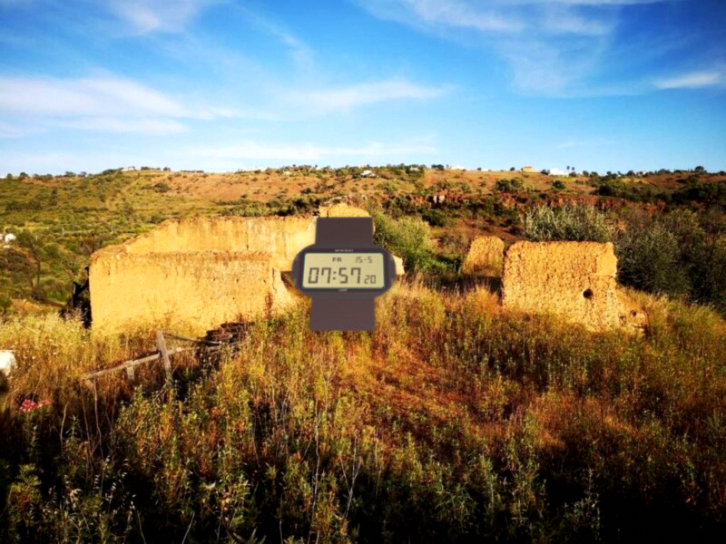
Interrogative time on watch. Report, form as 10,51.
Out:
7,57
